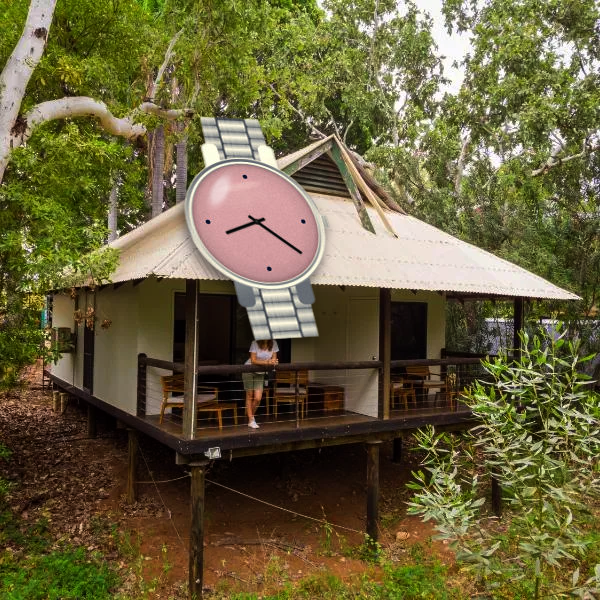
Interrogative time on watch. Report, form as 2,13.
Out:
8,22
